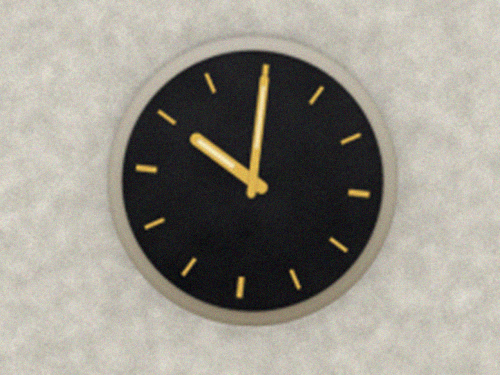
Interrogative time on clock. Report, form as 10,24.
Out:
10,00
